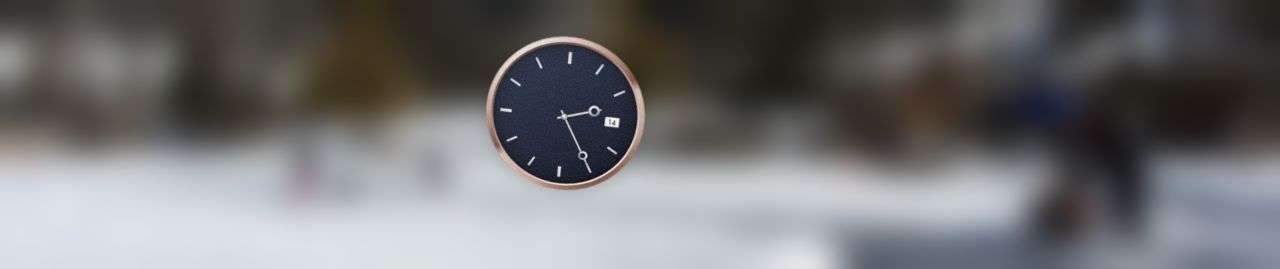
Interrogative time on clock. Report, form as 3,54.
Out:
2,25
